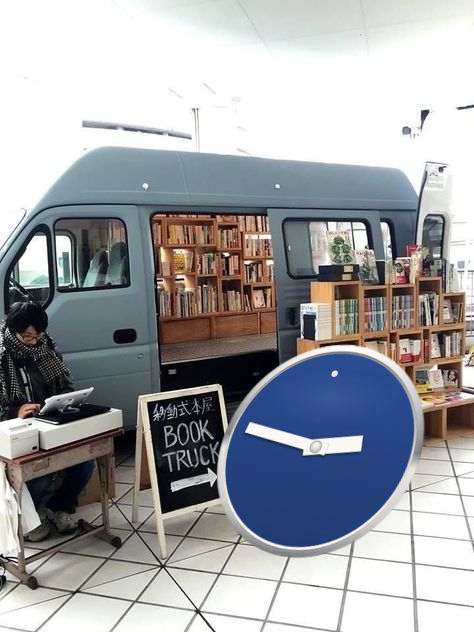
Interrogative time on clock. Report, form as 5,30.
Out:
2,47
